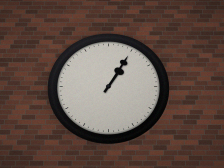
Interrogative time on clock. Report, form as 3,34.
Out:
1,05
